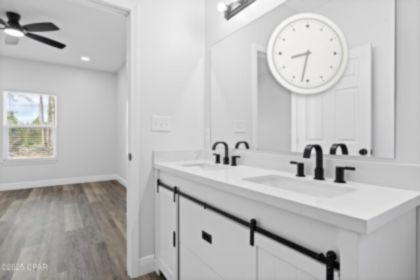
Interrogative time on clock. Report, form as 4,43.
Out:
8,32
